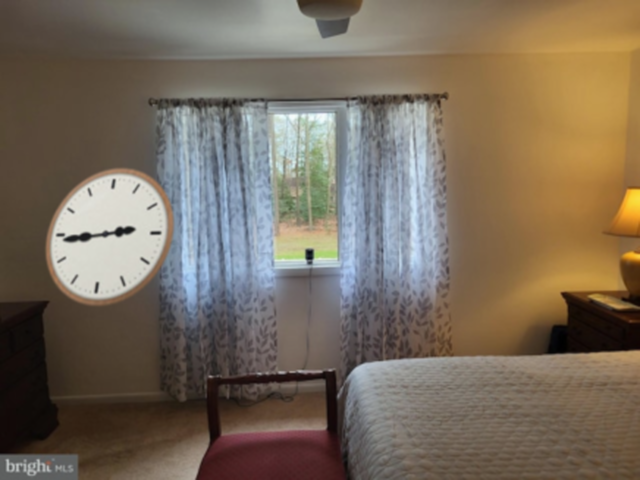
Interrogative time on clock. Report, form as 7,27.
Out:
2,44
